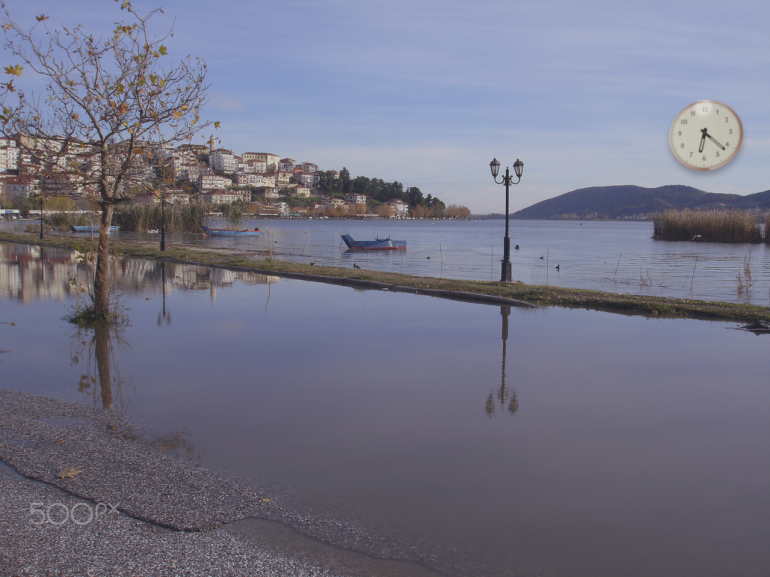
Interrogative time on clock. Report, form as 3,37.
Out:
6,22
